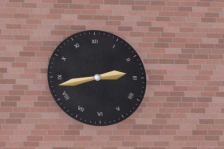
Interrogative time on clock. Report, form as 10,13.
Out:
2,43
